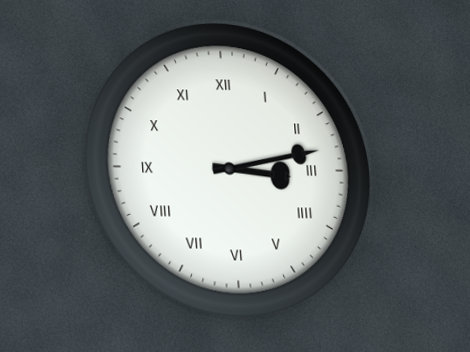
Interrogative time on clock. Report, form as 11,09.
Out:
3,13
